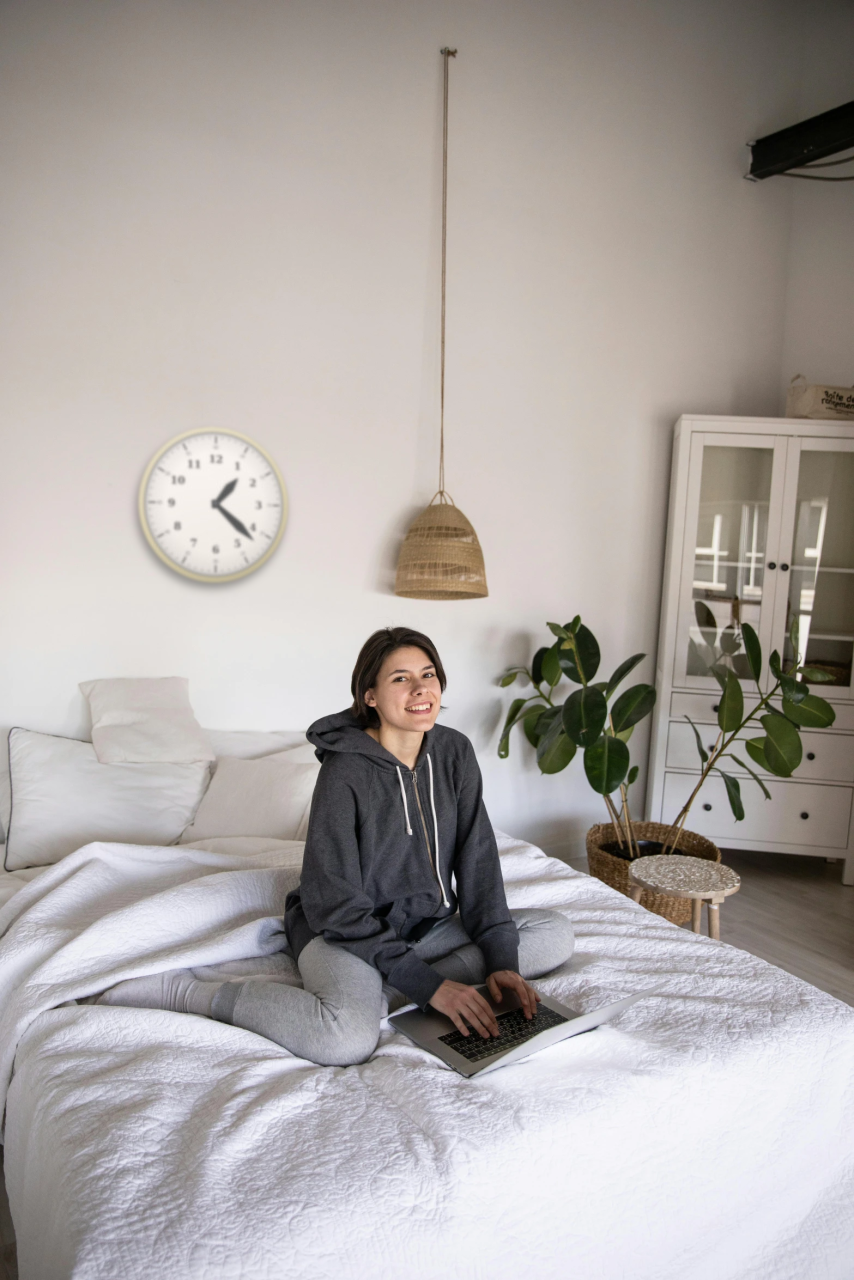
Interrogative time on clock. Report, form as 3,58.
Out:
1,22
